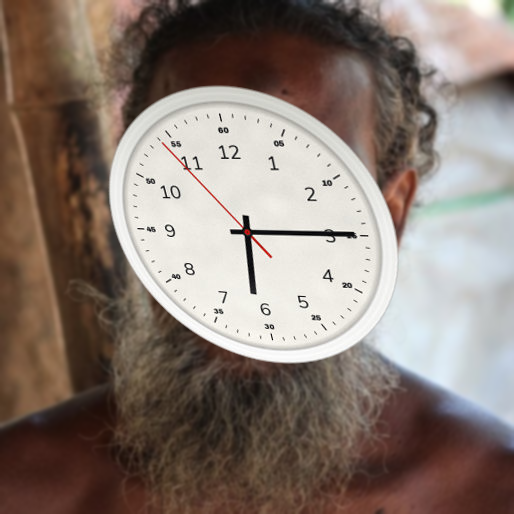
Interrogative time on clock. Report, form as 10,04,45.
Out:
6,14,54
